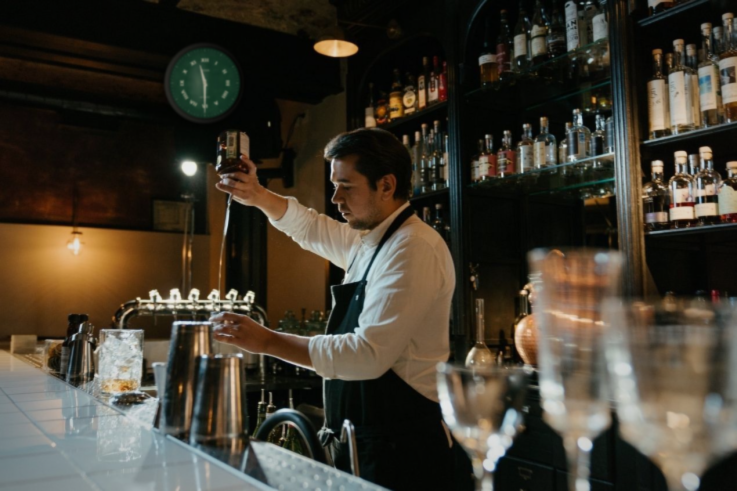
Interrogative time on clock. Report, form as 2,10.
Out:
11,30
